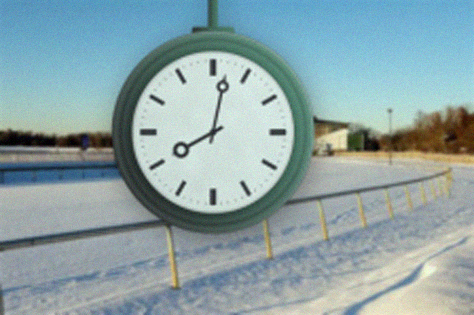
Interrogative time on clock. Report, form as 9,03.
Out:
8,02
